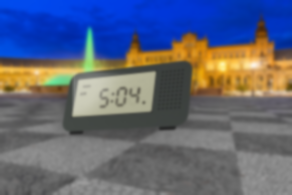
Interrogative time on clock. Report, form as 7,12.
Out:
5,04
